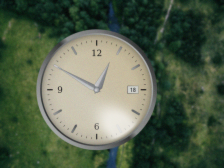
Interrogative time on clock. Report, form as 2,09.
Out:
12,50
